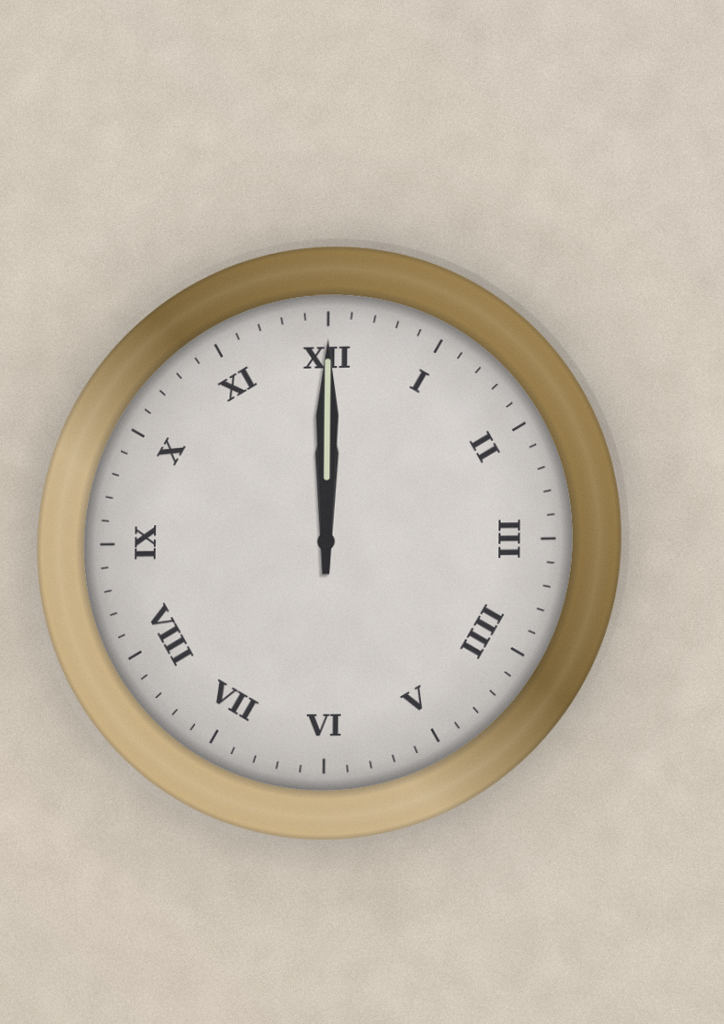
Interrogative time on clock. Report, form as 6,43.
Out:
12,00
